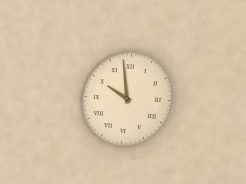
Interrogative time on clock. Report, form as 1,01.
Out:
9,58
